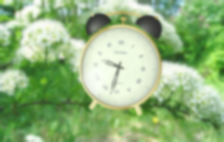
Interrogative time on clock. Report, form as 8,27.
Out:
9,32
